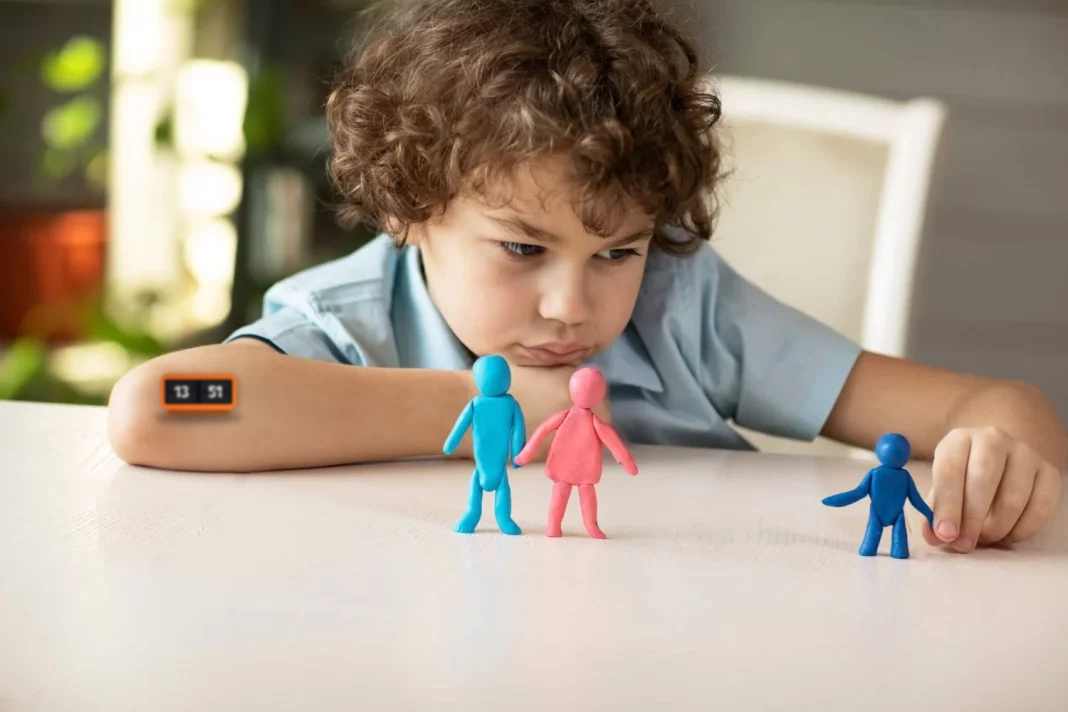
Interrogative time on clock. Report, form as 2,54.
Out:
13,51
